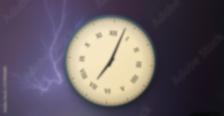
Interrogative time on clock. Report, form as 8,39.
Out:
7,03
